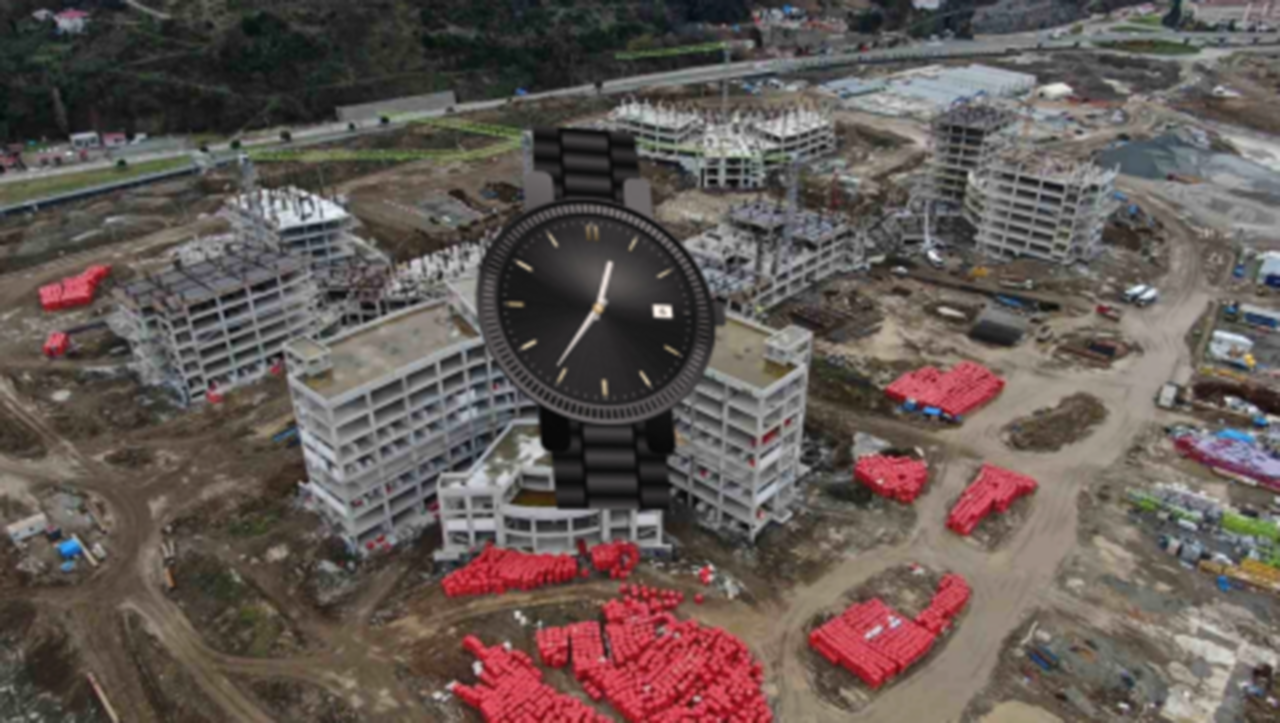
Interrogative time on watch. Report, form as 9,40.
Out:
12,36
